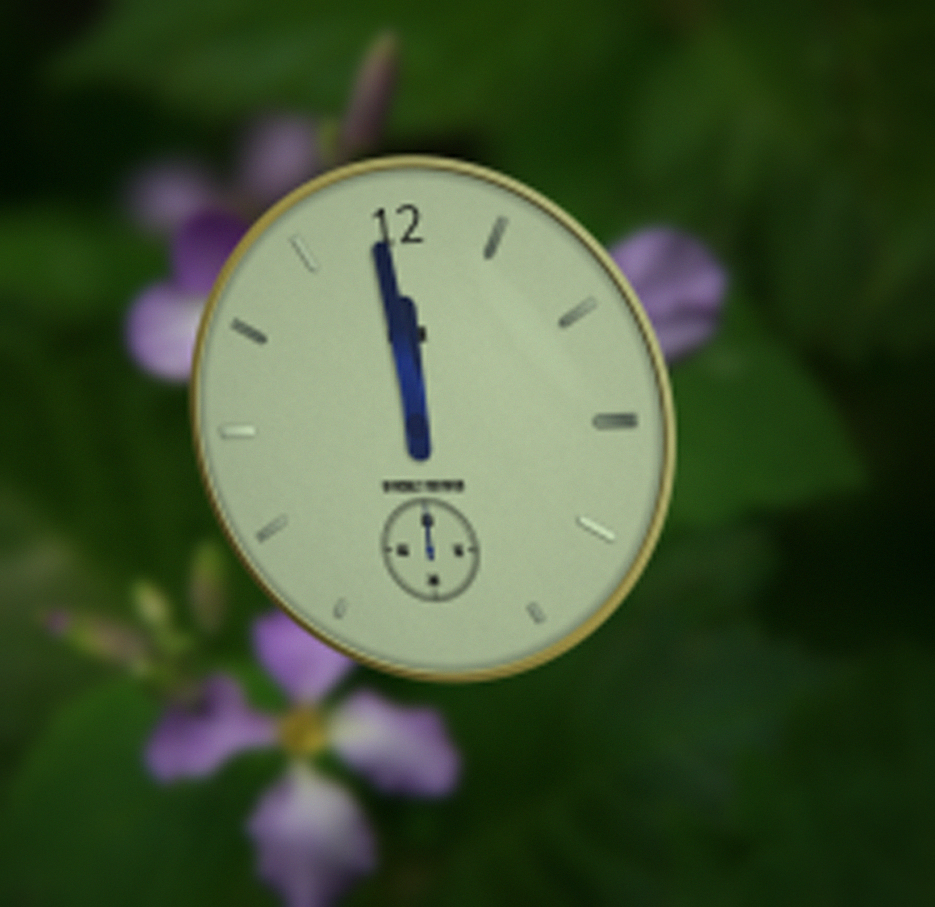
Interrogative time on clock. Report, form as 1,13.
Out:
11,59
